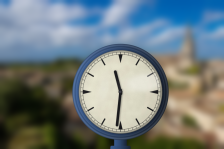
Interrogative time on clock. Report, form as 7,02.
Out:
11,31
